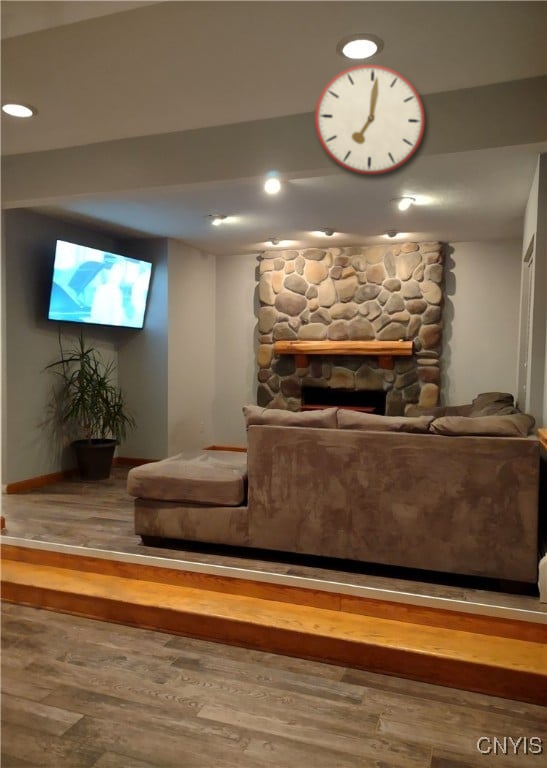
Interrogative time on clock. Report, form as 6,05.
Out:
7,01
